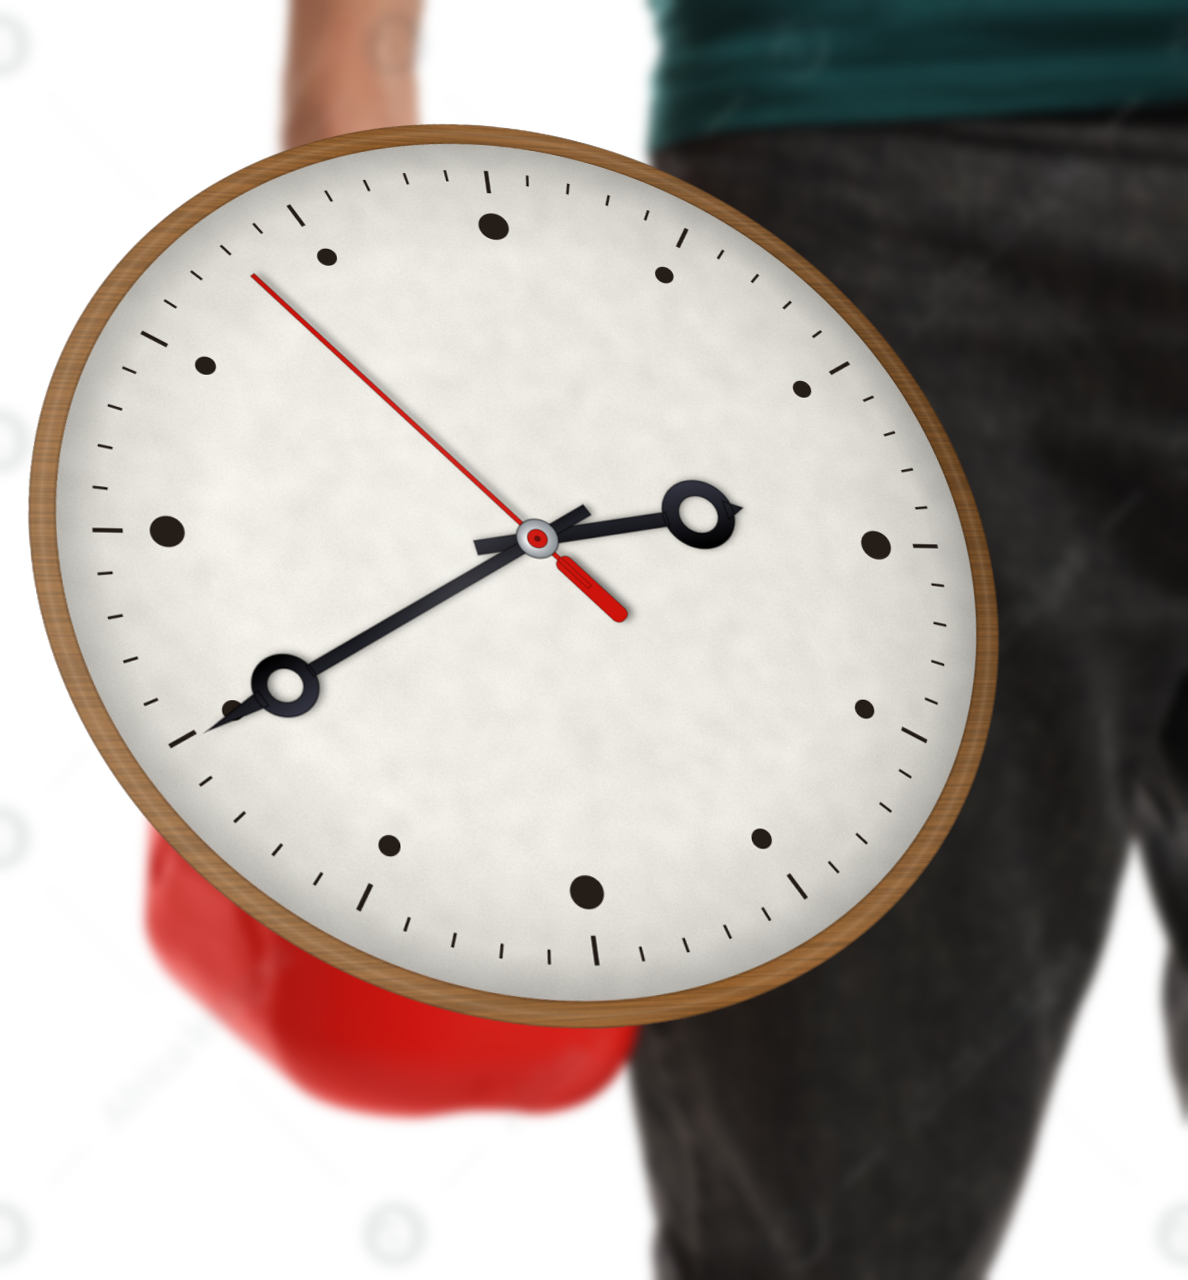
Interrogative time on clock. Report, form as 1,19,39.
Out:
2,39,53
